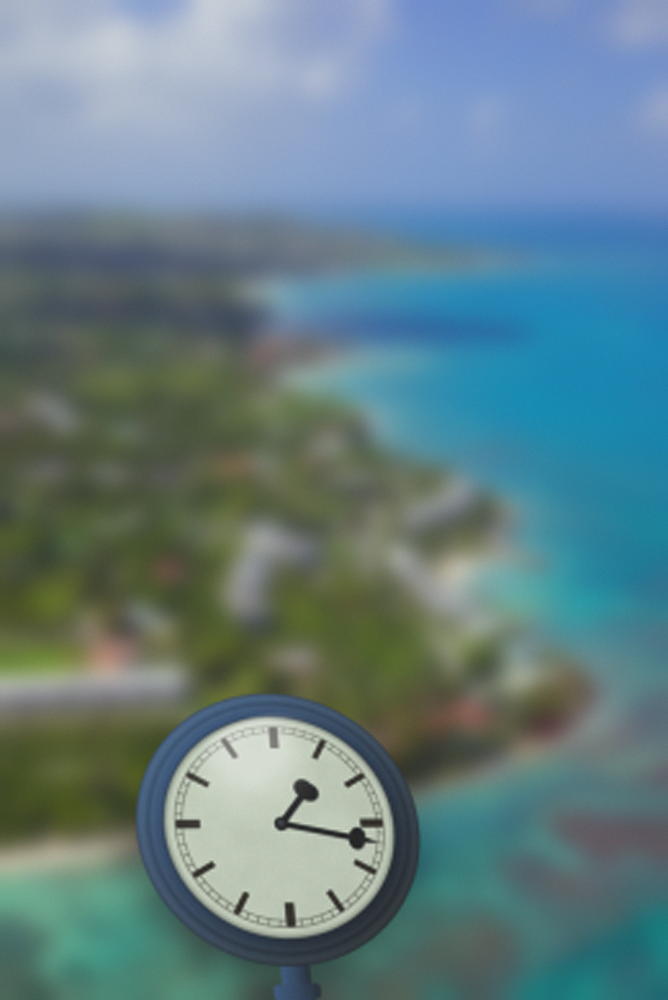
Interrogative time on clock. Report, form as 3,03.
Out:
1,17
